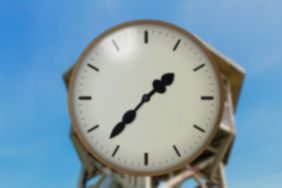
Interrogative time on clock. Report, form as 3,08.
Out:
1,37
